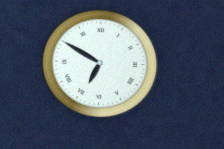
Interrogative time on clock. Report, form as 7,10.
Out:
6,50
